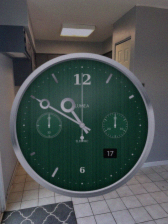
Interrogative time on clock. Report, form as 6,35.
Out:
10,50
